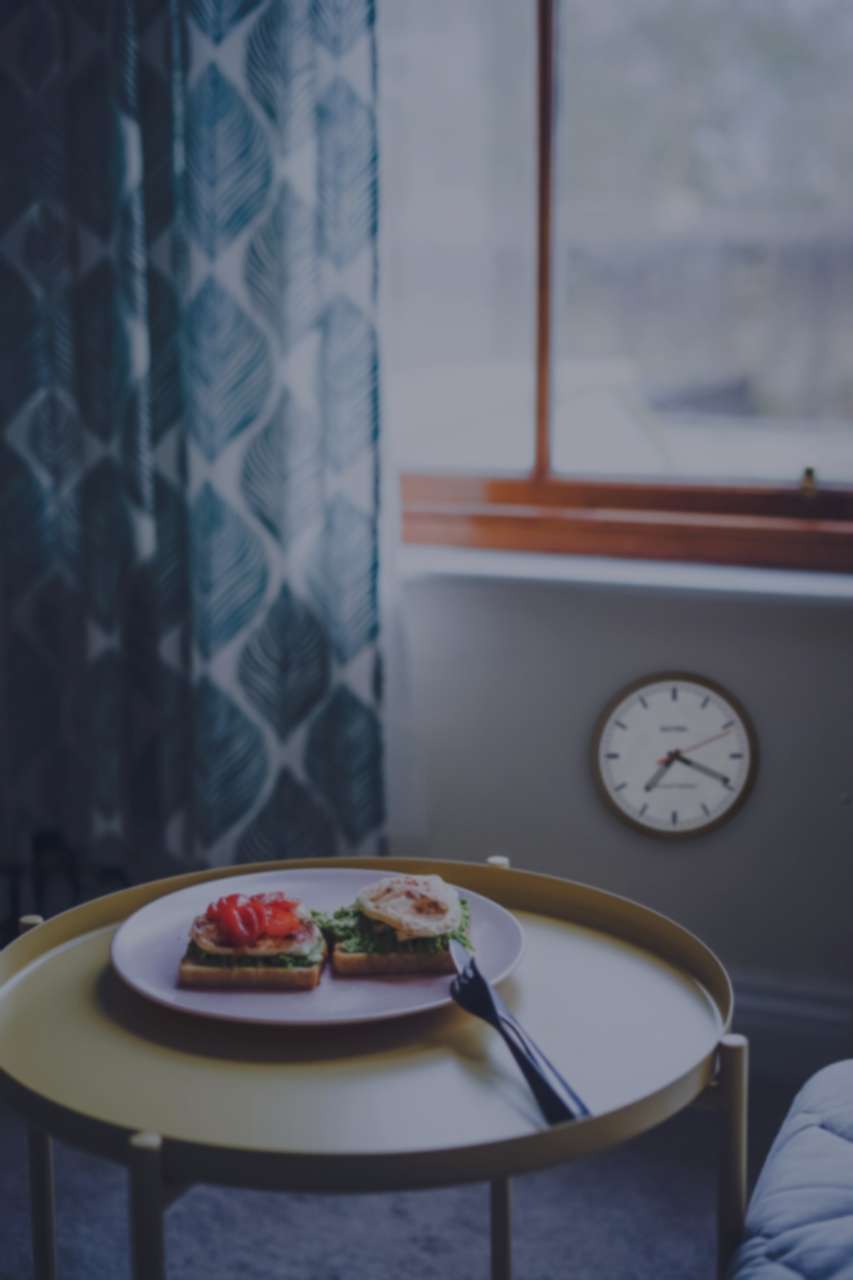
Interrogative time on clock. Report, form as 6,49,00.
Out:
7,19,11
